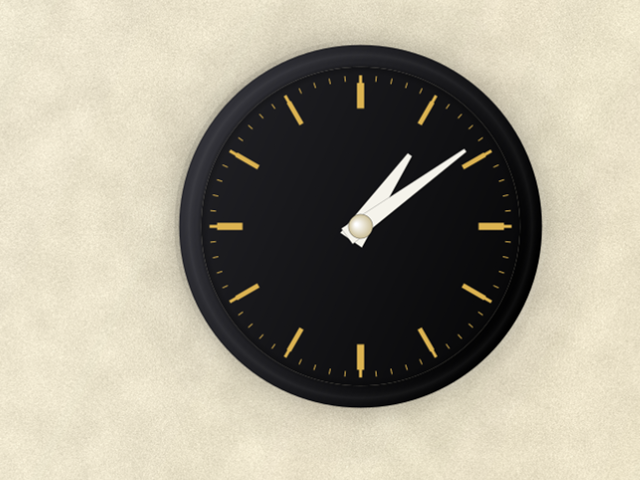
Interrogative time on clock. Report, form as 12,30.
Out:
1,09
